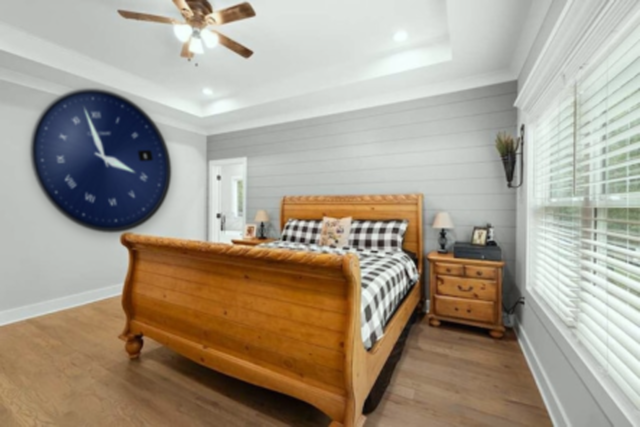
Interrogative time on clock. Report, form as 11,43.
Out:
3,58
